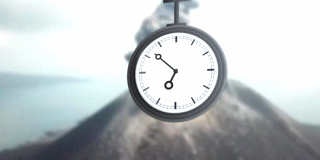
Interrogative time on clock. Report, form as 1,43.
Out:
6,52
